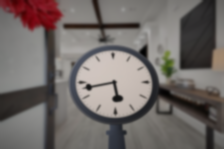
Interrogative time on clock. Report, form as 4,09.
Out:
5,43
